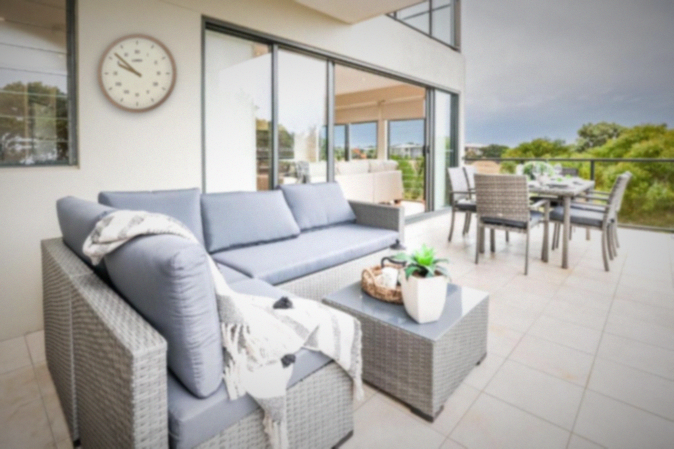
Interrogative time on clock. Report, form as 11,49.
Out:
9,52
